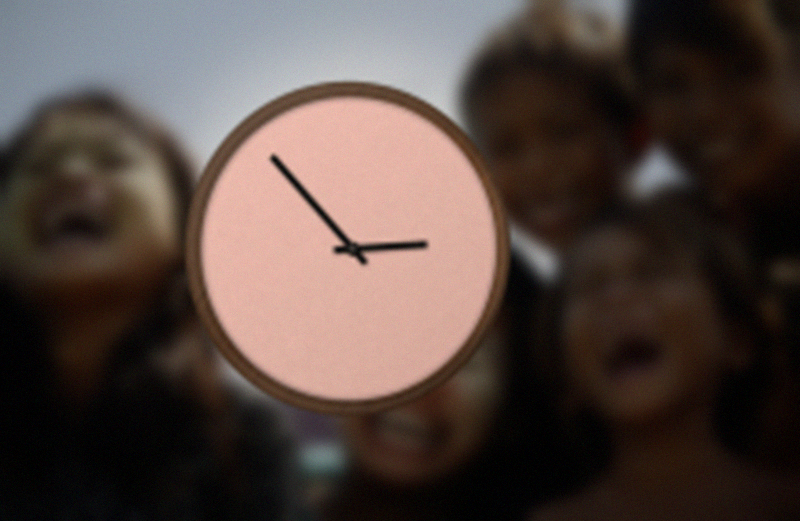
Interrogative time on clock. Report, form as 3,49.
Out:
2,53
